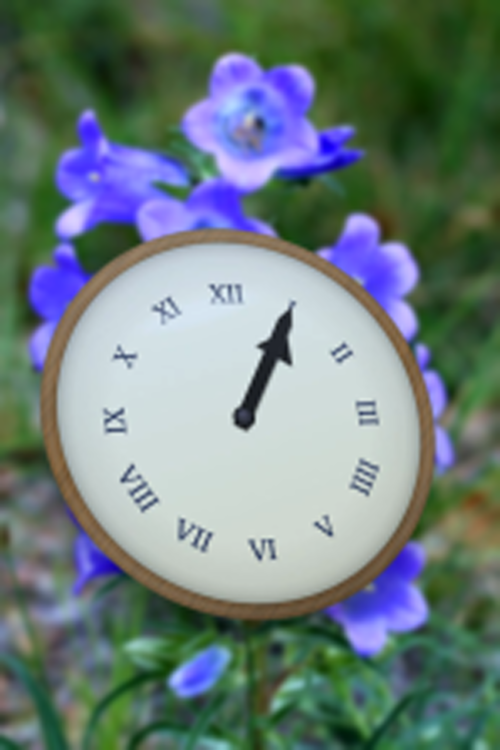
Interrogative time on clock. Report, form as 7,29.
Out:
1,05
